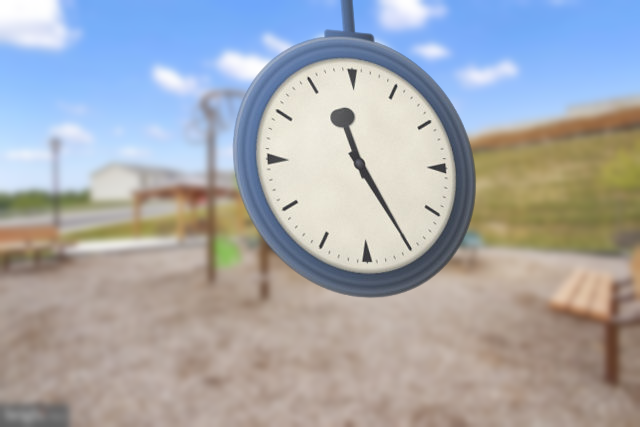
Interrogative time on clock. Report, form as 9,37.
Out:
11,25
